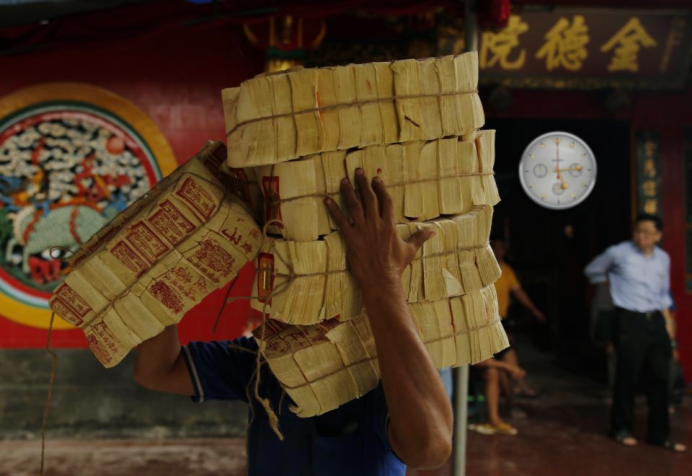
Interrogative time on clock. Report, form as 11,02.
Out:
5,14
